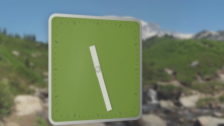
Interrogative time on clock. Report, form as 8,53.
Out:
11,27
